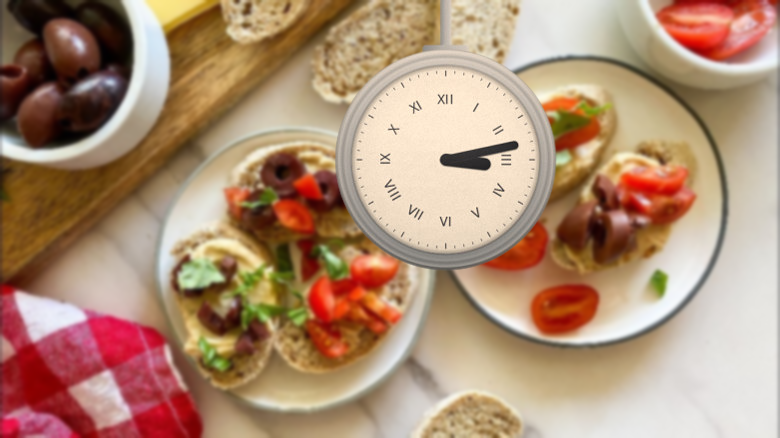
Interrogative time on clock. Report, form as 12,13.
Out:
3,13
